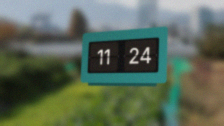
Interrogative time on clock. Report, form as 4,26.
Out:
11,24
